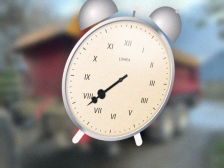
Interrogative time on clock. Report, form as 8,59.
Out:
7,38
